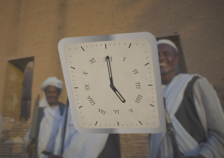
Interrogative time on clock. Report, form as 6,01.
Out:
5,00
